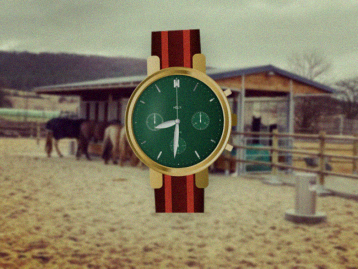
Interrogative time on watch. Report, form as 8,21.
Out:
8,31
